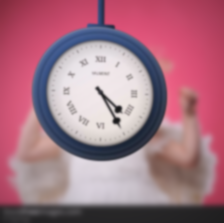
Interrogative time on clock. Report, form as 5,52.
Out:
4,25
